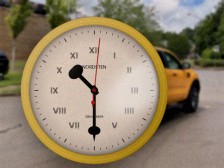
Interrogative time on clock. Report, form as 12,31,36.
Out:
10,30,01
